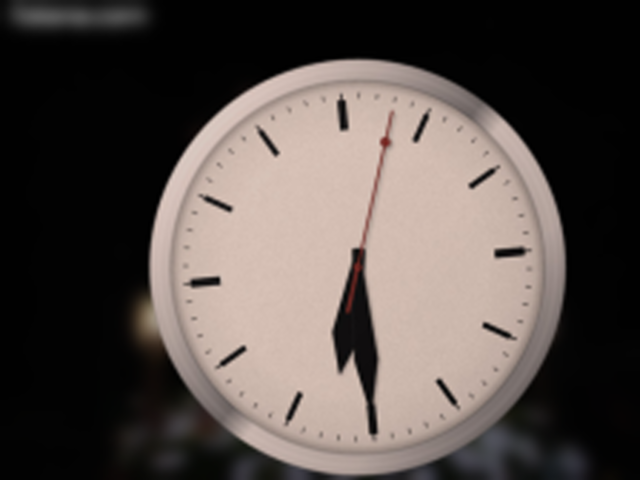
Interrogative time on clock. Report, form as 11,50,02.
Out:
6,30,03
